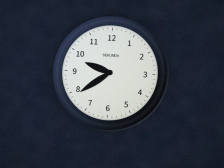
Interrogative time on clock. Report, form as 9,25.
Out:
9,39
